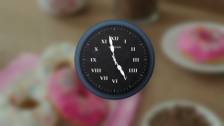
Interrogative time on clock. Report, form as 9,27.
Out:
4,58
